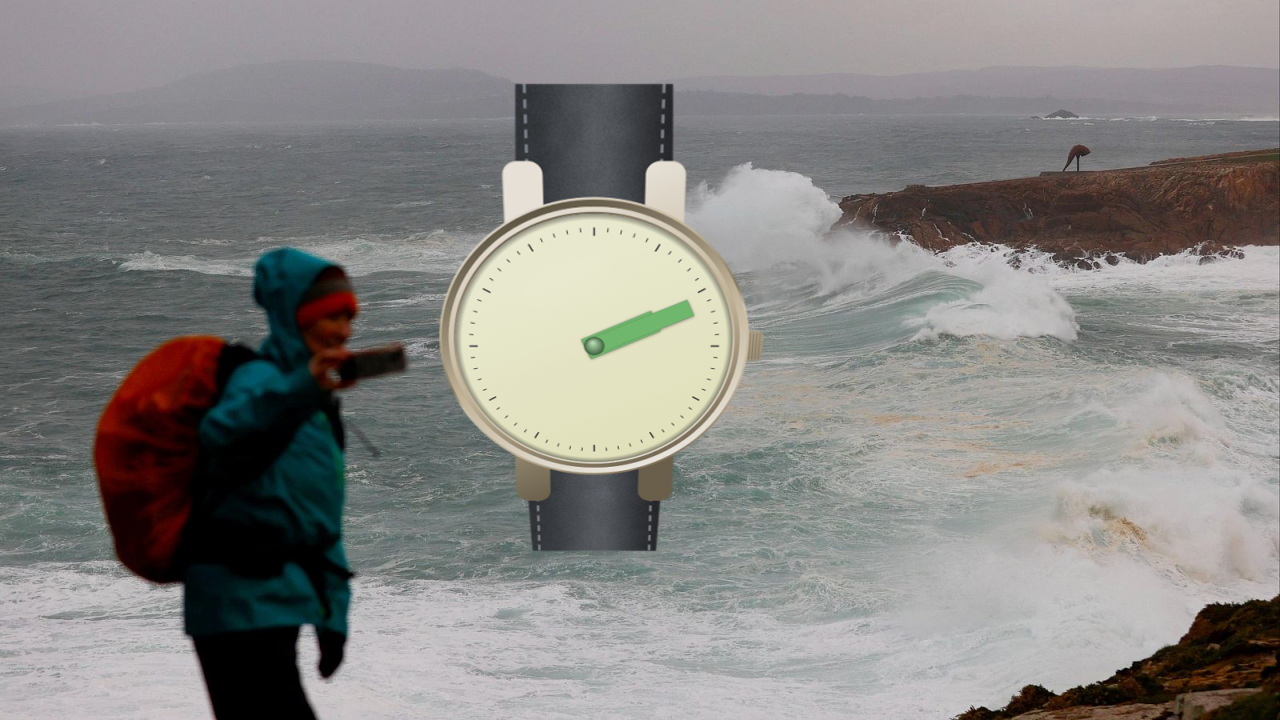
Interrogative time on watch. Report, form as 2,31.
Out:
2,11
